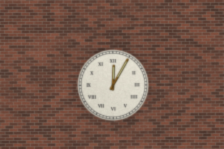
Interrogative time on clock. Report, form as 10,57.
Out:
12,05
